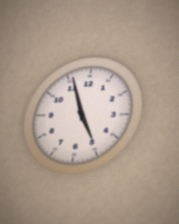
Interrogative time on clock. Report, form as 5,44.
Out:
4,56
